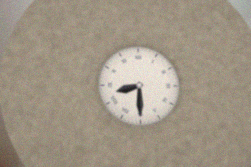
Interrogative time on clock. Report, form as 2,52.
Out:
8,30
